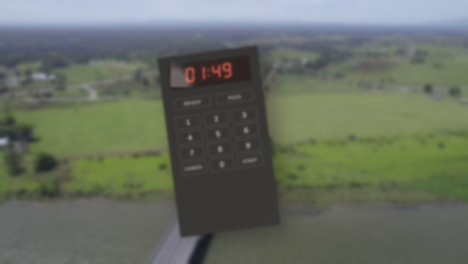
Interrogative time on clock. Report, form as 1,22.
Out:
1,49
